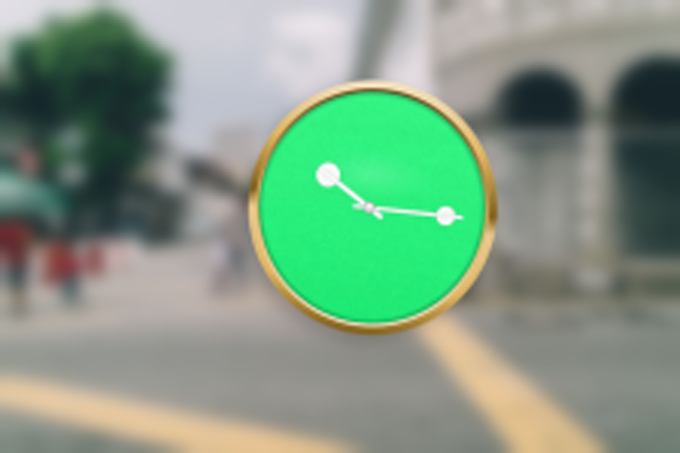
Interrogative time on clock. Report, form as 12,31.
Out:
10,16
